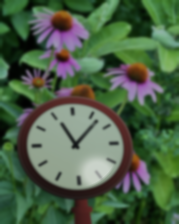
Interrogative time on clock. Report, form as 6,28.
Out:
11,07
